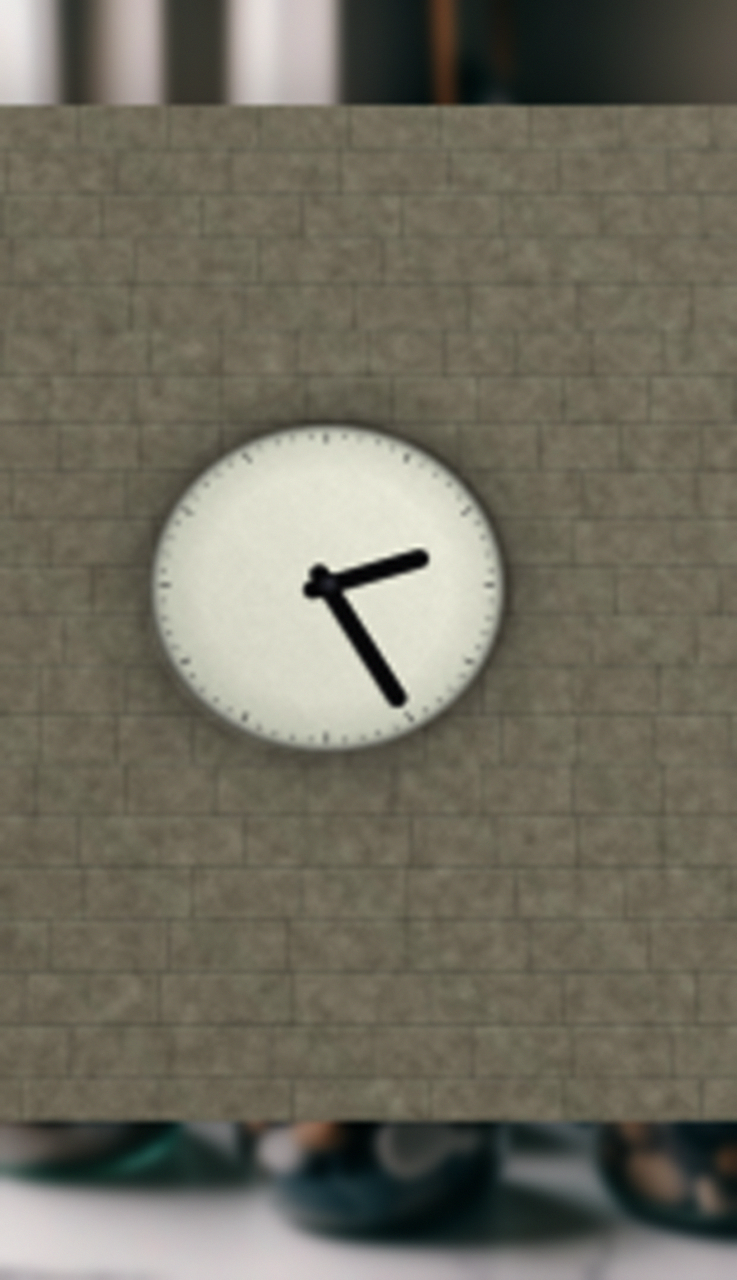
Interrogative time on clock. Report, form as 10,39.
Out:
2,25
